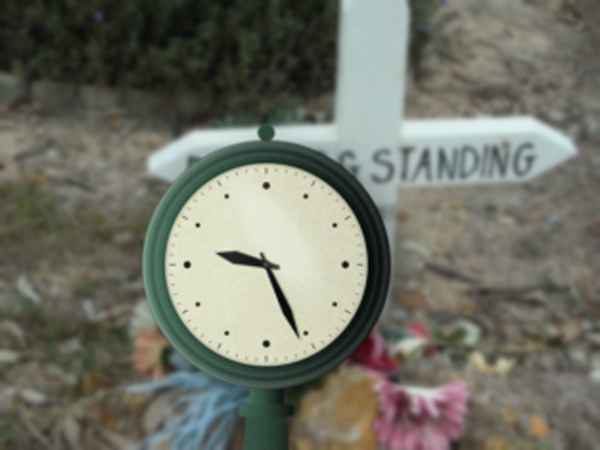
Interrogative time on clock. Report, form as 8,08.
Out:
9,26
